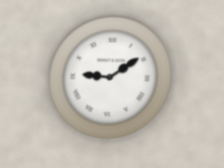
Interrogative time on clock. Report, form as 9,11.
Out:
9,09
